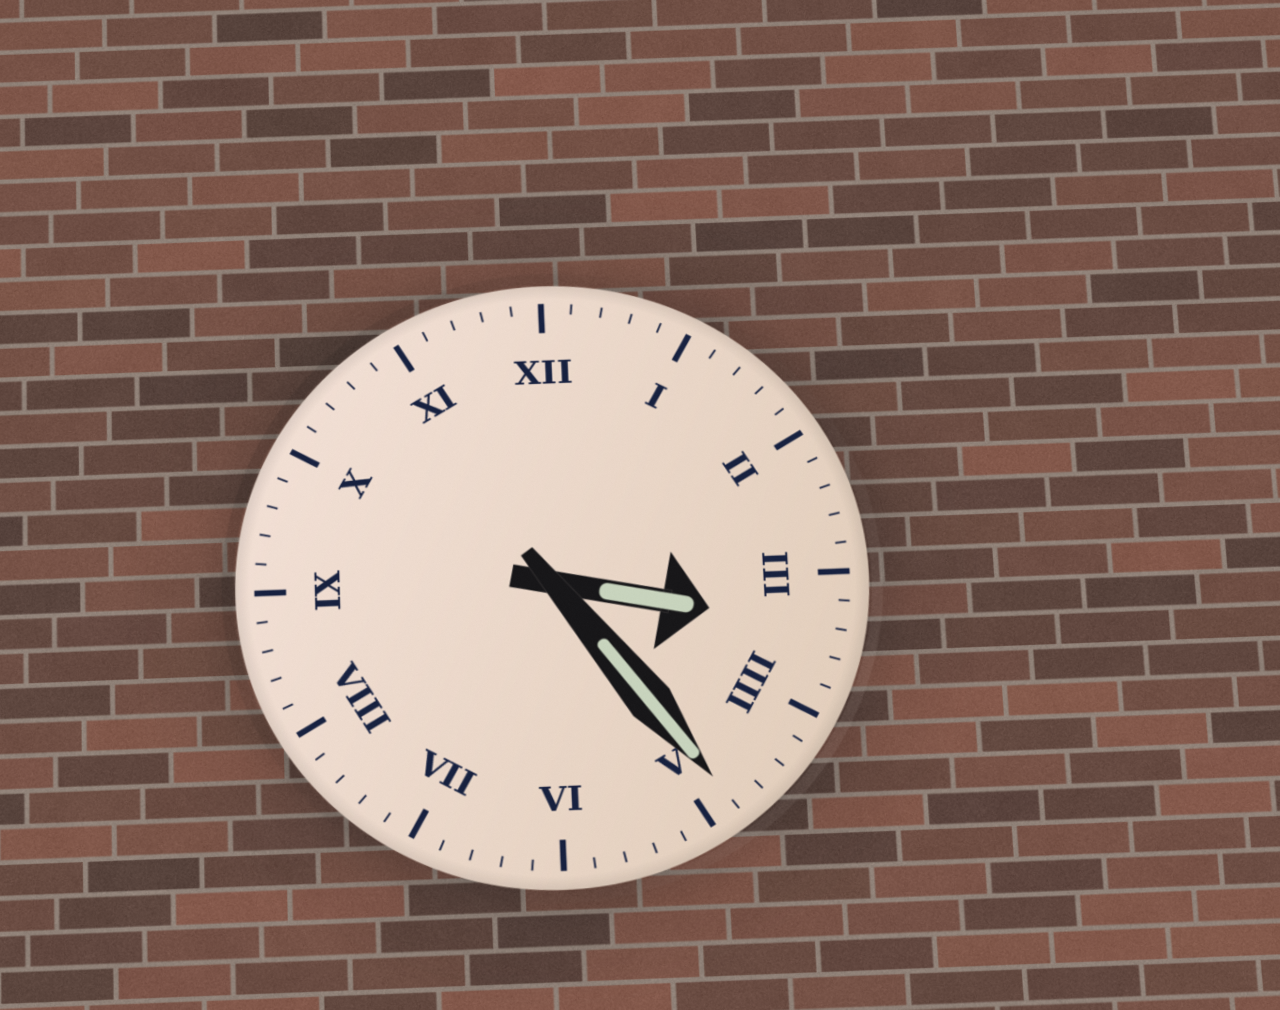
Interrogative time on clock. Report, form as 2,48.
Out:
3,24
